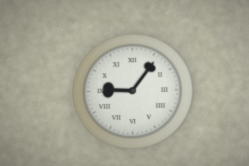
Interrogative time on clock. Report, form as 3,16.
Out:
9,06
